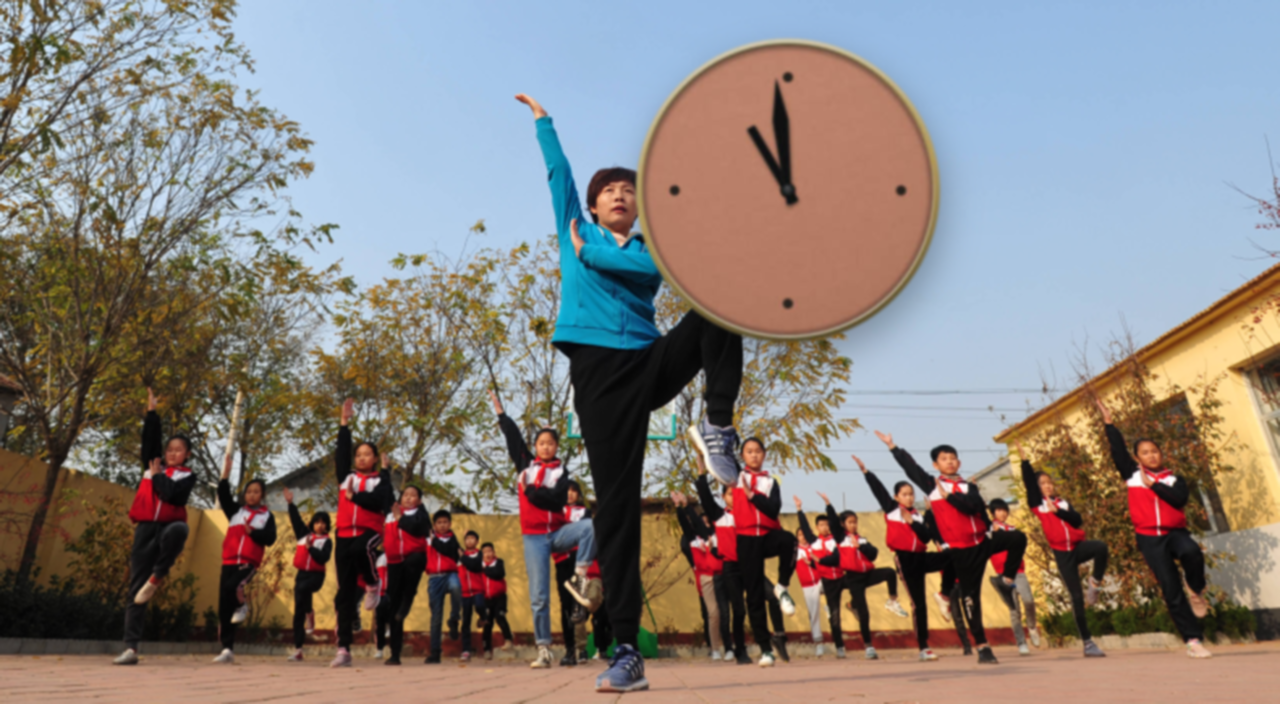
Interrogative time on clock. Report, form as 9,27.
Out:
10,59
